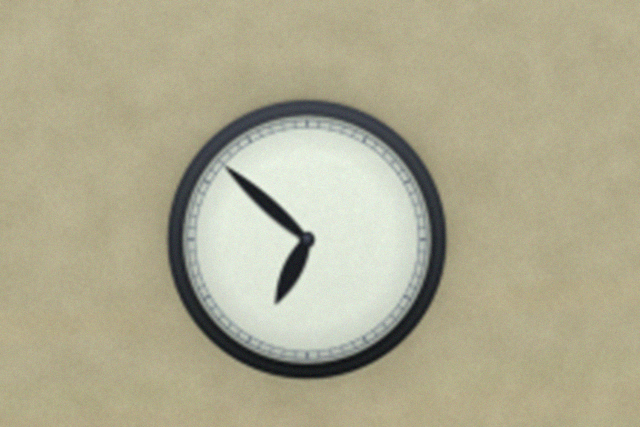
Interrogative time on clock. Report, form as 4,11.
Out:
6,52
